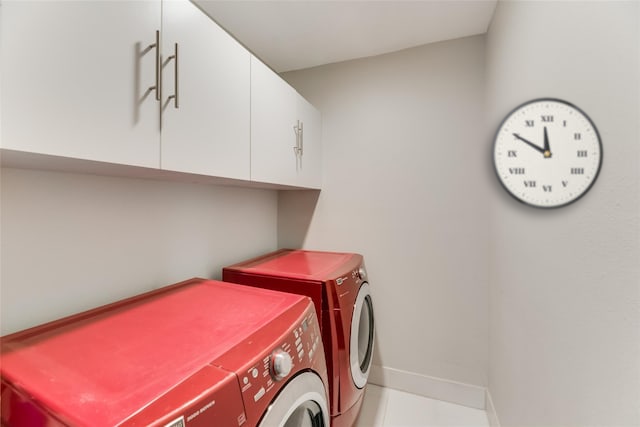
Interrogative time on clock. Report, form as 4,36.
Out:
11,50
